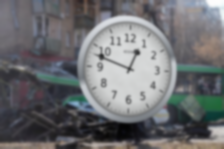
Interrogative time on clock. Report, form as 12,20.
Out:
12,48
